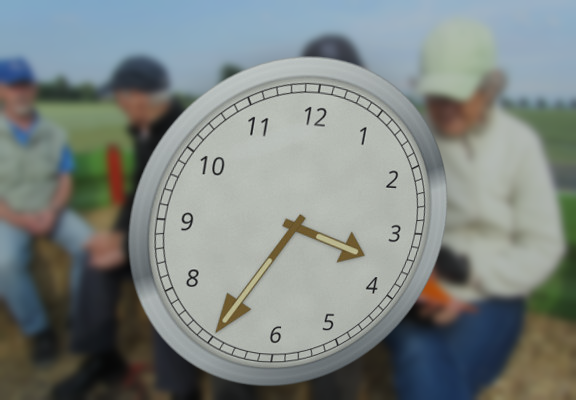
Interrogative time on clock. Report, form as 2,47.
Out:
3,35
